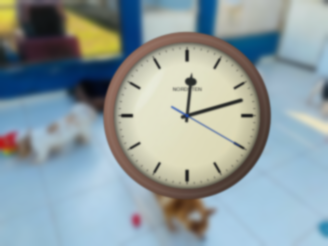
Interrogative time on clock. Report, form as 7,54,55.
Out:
12,12,20
